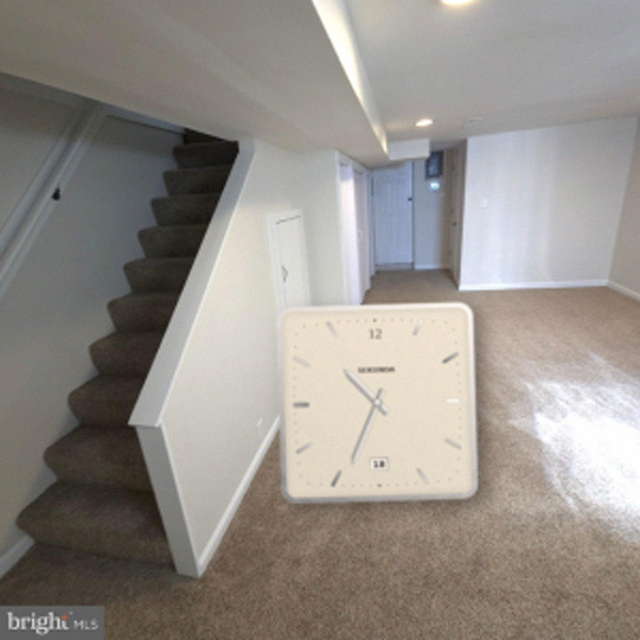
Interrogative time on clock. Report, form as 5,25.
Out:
10,34
